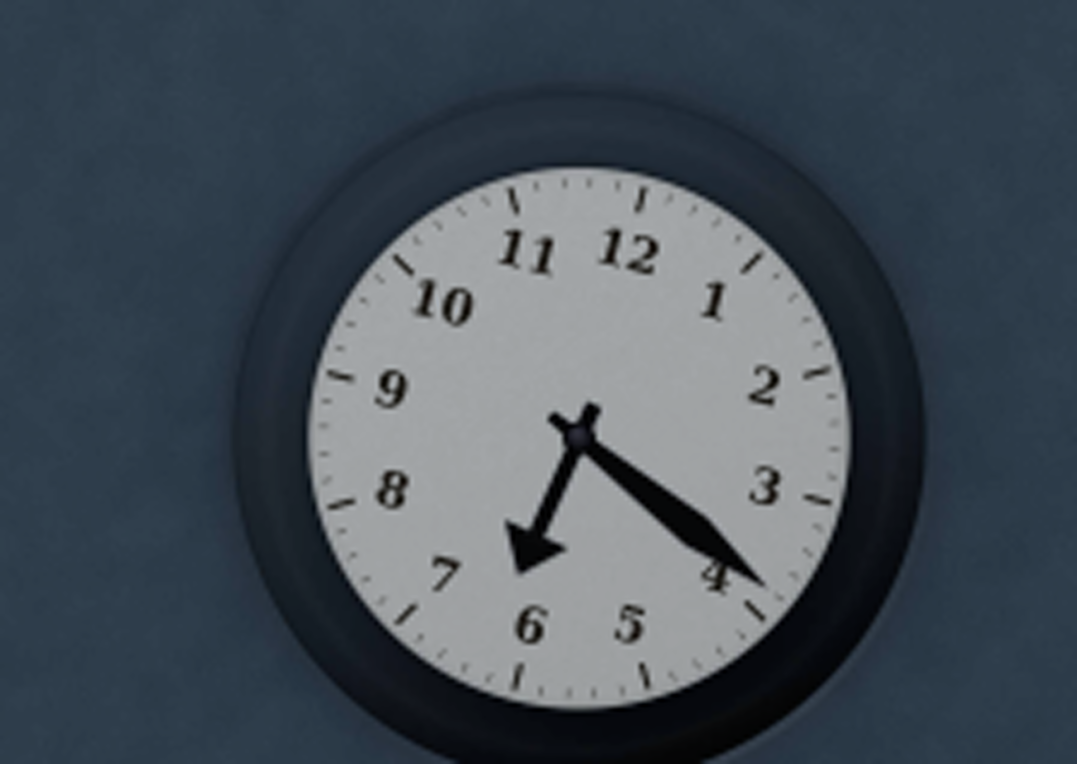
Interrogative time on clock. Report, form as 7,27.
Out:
6,19
